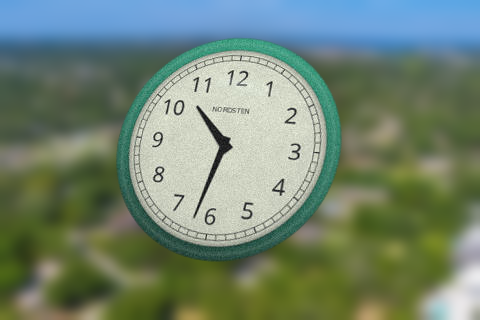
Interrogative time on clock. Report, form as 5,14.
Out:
10,32
